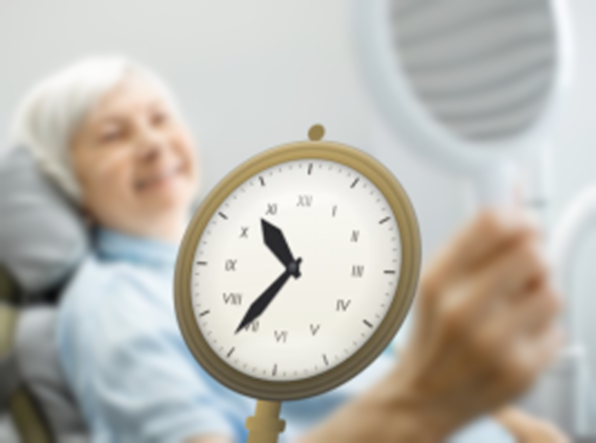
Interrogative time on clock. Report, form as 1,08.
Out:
10,36
